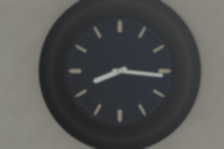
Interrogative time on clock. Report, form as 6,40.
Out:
8,16
